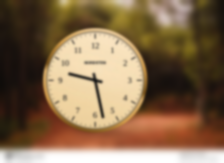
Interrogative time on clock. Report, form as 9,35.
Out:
9,28
